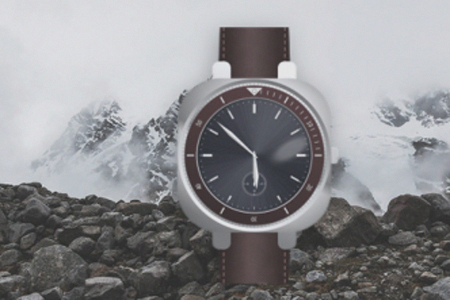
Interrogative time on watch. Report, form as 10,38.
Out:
5,52
